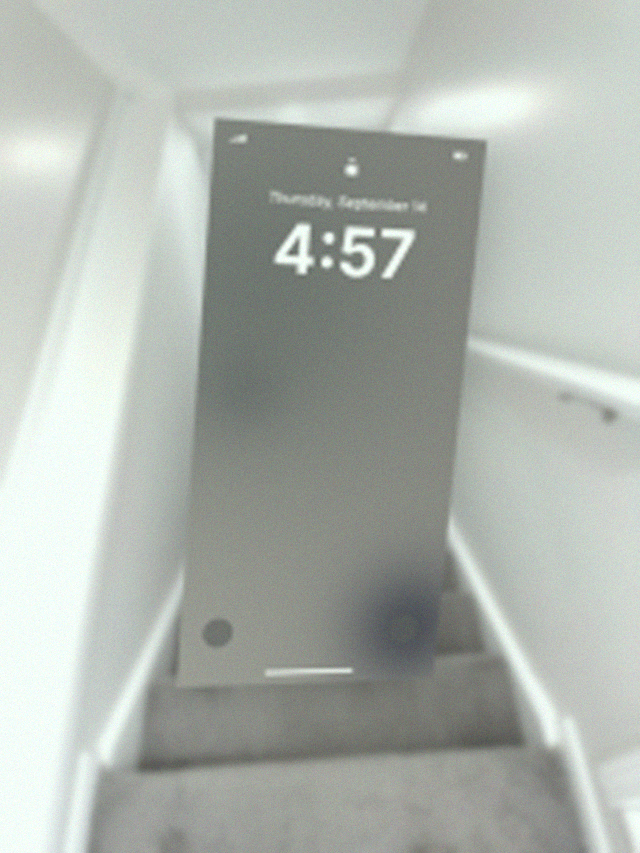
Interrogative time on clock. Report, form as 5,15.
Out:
4,57
